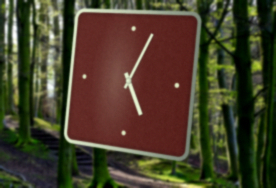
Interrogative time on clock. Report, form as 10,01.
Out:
5,04
